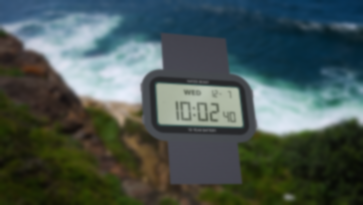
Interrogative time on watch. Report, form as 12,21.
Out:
10,02
